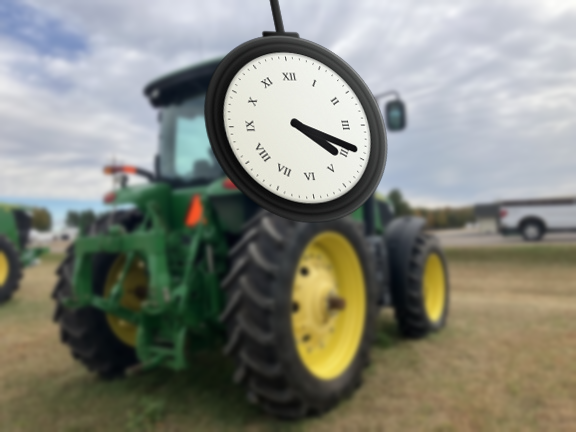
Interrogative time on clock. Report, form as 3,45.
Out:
4,19
